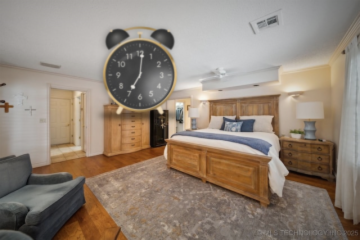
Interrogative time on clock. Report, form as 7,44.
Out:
7,01
